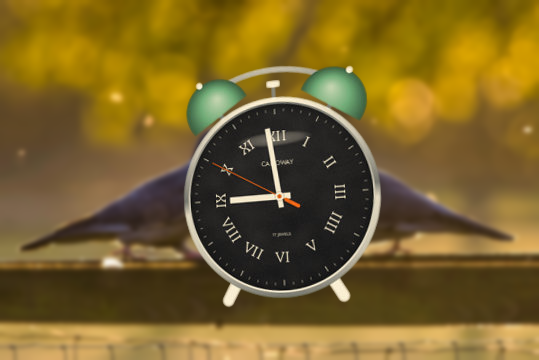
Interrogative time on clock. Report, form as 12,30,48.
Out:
8,58,50
